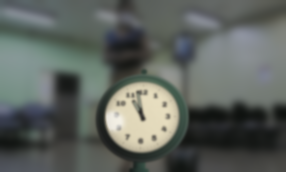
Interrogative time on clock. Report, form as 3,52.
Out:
10,58
